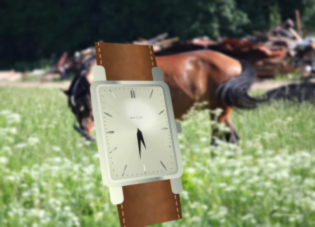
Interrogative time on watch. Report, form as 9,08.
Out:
5,31
